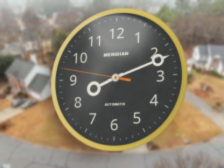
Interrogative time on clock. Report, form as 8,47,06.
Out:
8,11,47
